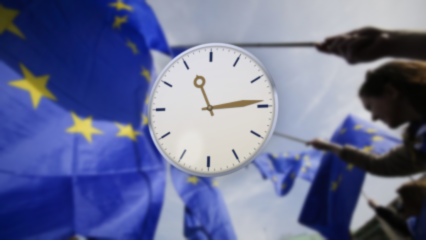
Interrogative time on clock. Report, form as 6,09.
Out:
11,14
